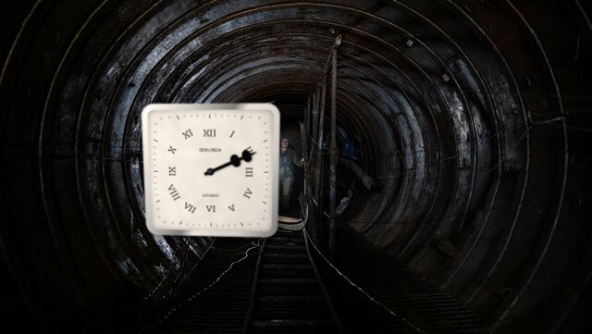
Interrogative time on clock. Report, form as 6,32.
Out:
2,11
